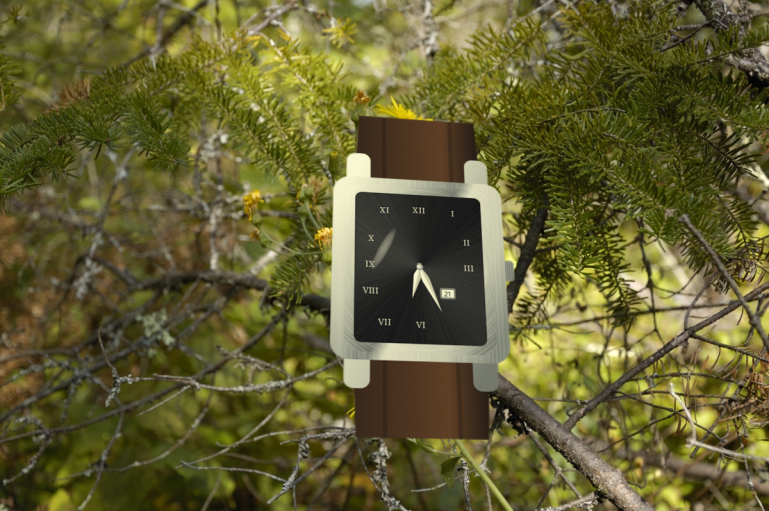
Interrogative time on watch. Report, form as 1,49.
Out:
6,26
